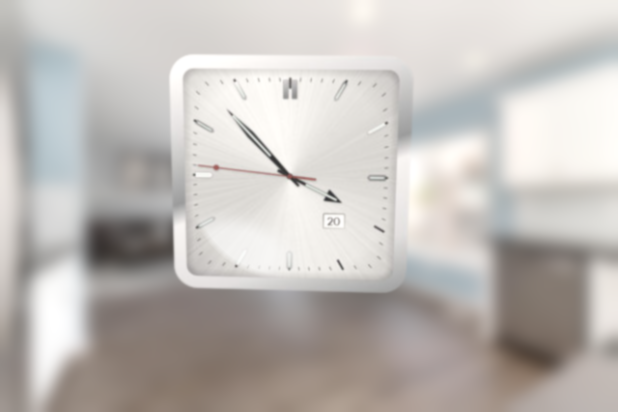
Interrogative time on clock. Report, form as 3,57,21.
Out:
3,52,46
